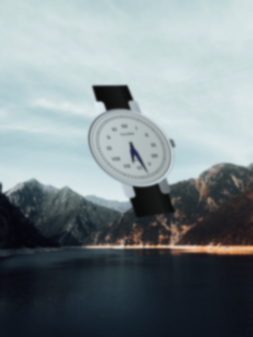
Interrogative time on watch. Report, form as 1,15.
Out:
6,28
